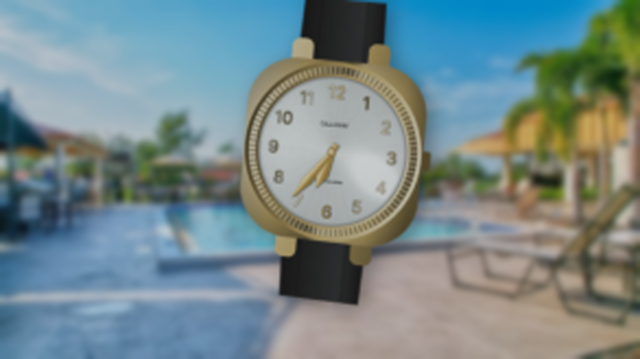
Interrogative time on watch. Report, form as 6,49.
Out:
6,36
